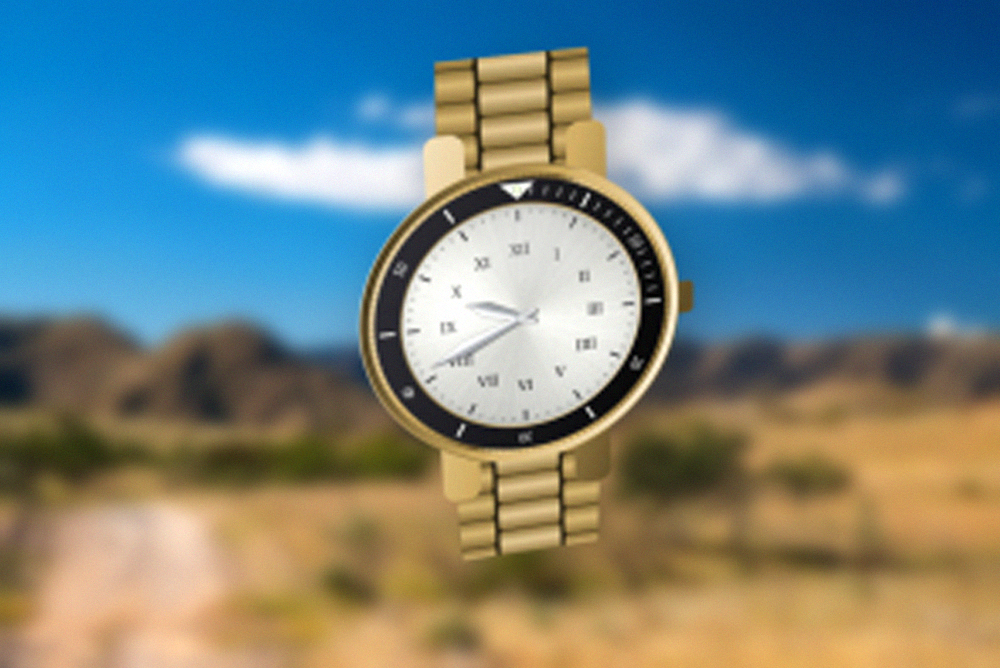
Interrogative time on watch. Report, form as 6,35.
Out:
9,41
